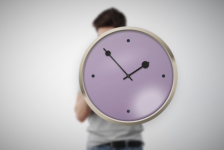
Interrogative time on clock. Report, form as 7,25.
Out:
1,53
